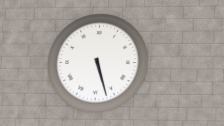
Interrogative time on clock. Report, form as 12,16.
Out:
5,27
